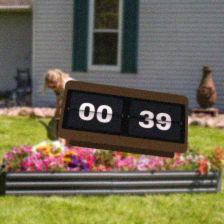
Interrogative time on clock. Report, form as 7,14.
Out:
0,39
